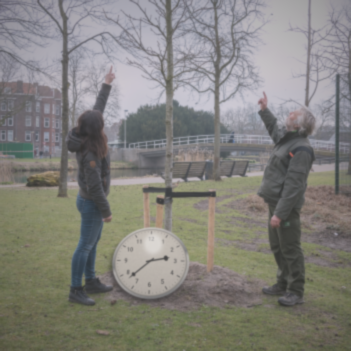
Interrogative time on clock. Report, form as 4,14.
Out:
2,38
